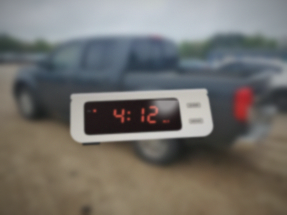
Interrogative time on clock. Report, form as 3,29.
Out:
4,12
